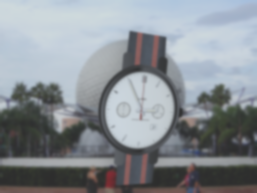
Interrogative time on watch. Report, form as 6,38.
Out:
2,55
